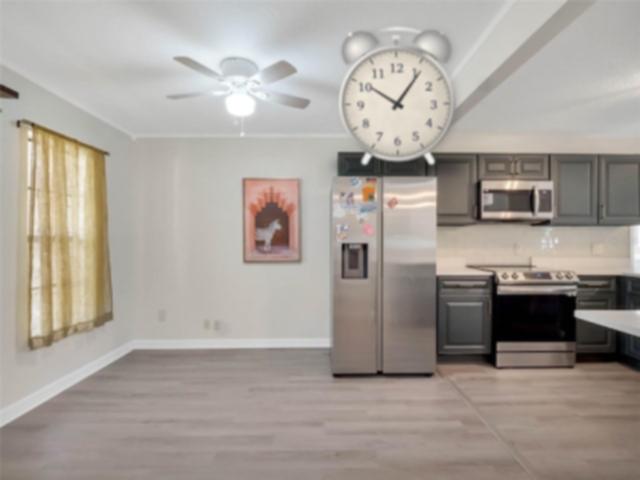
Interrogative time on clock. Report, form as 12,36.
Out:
10,06
